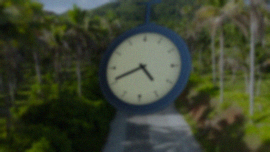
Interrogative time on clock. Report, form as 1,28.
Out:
4,41
